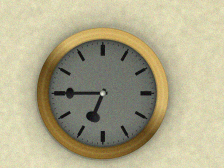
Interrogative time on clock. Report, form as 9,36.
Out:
6,45
